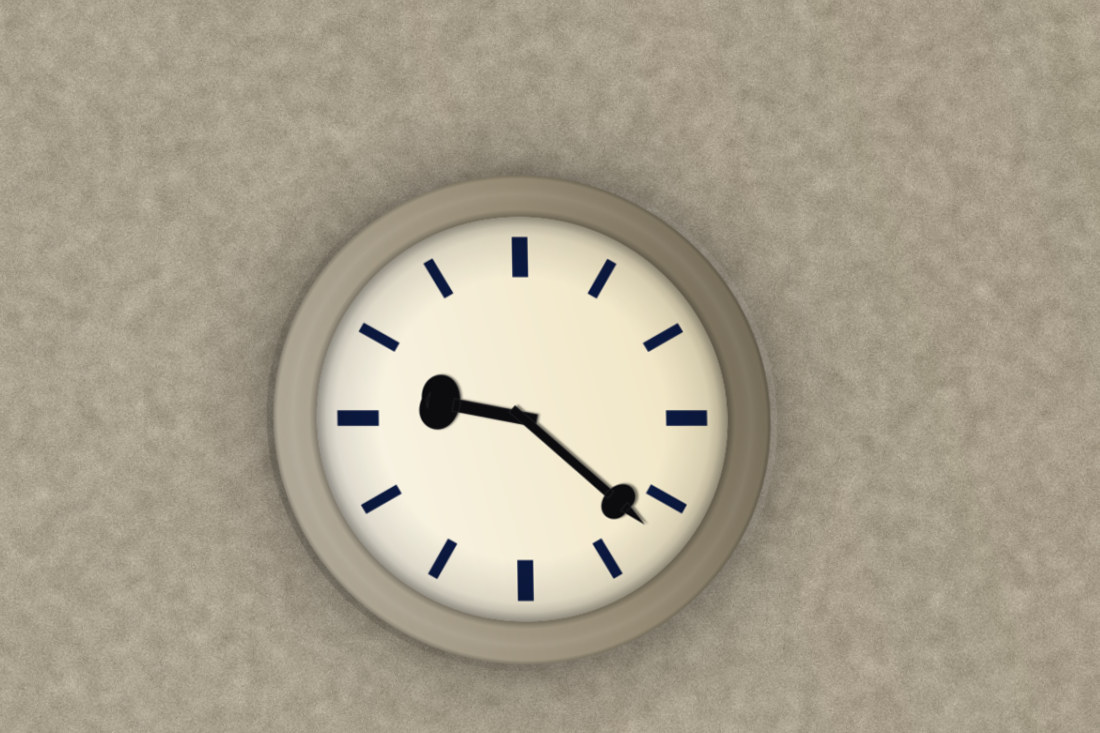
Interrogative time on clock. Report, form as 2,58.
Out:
9,22
